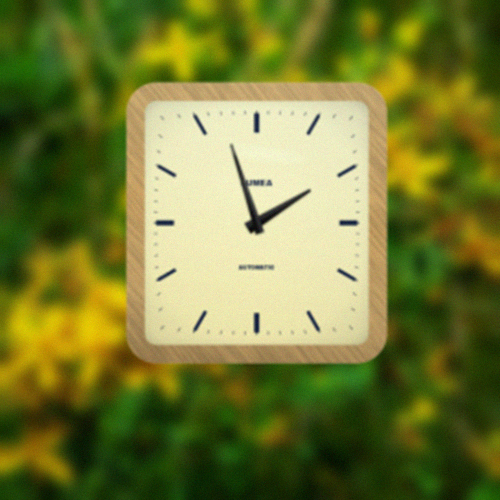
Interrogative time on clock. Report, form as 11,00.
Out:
1,57
